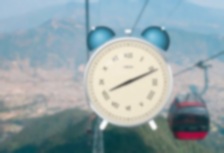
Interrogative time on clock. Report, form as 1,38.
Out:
8,11
